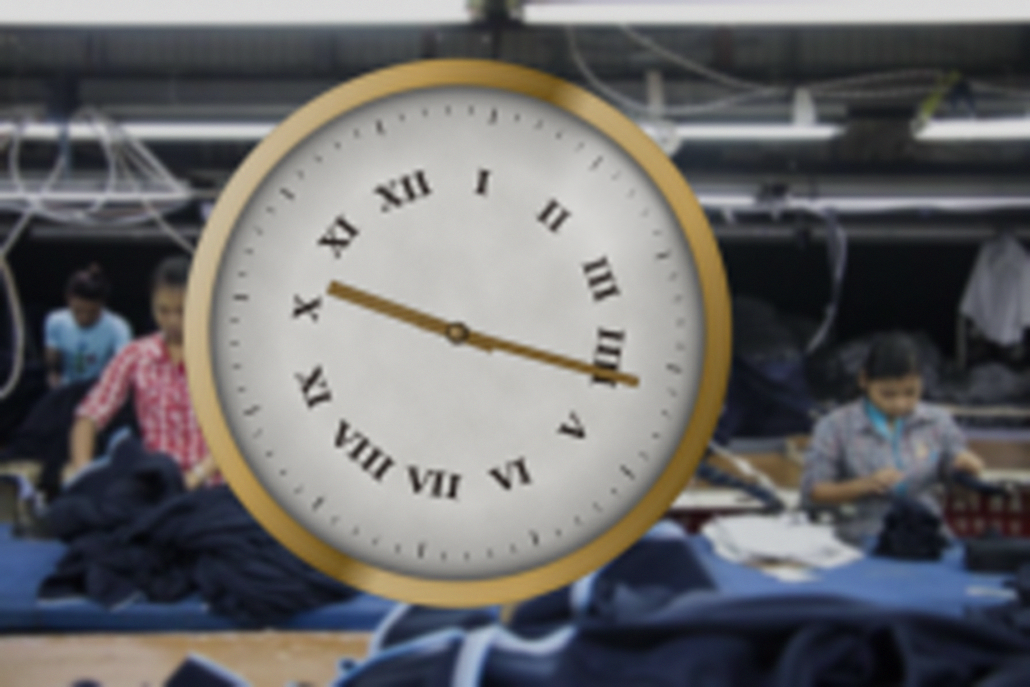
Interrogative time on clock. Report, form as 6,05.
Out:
10,21
